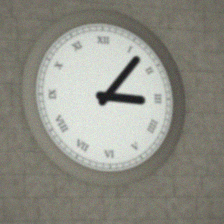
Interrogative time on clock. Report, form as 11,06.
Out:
3,07
